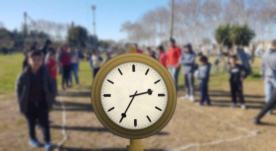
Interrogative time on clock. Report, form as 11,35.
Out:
2,35
